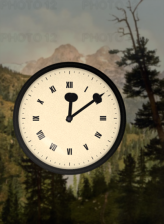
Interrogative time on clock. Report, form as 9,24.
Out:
12,09
